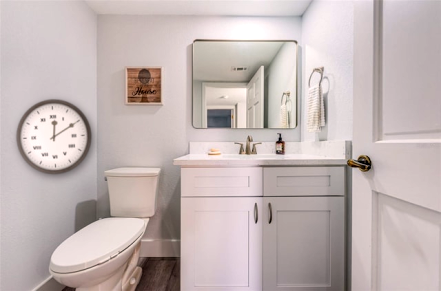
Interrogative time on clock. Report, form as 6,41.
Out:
12,10
